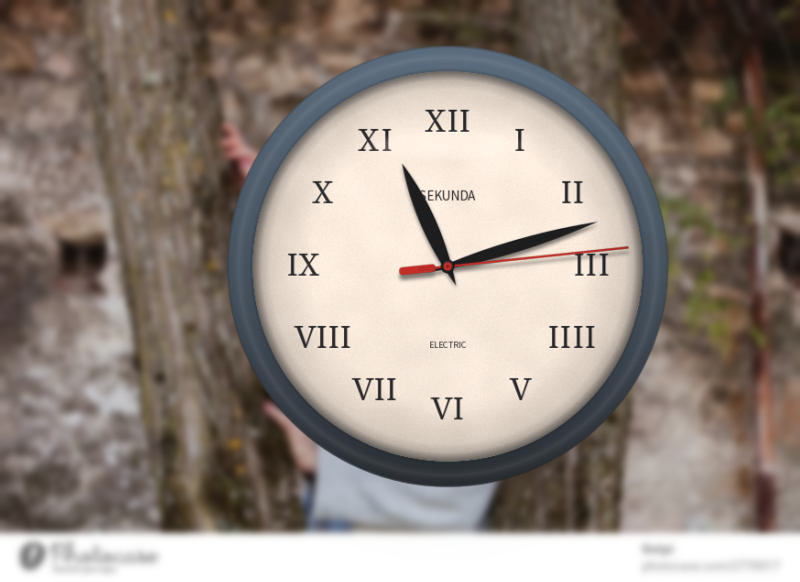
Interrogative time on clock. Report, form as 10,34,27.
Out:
11,12,14
